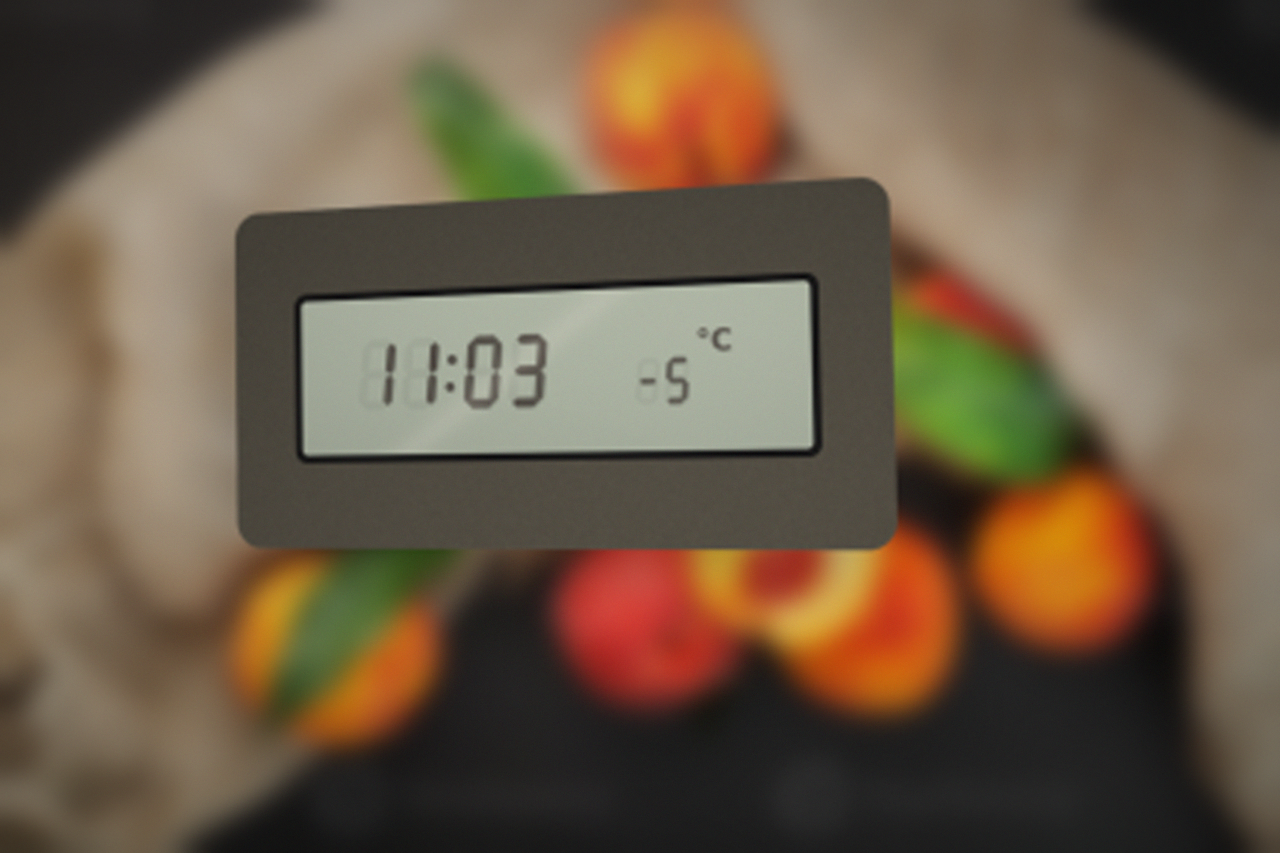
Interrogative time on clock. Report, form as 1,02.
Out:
11,03
